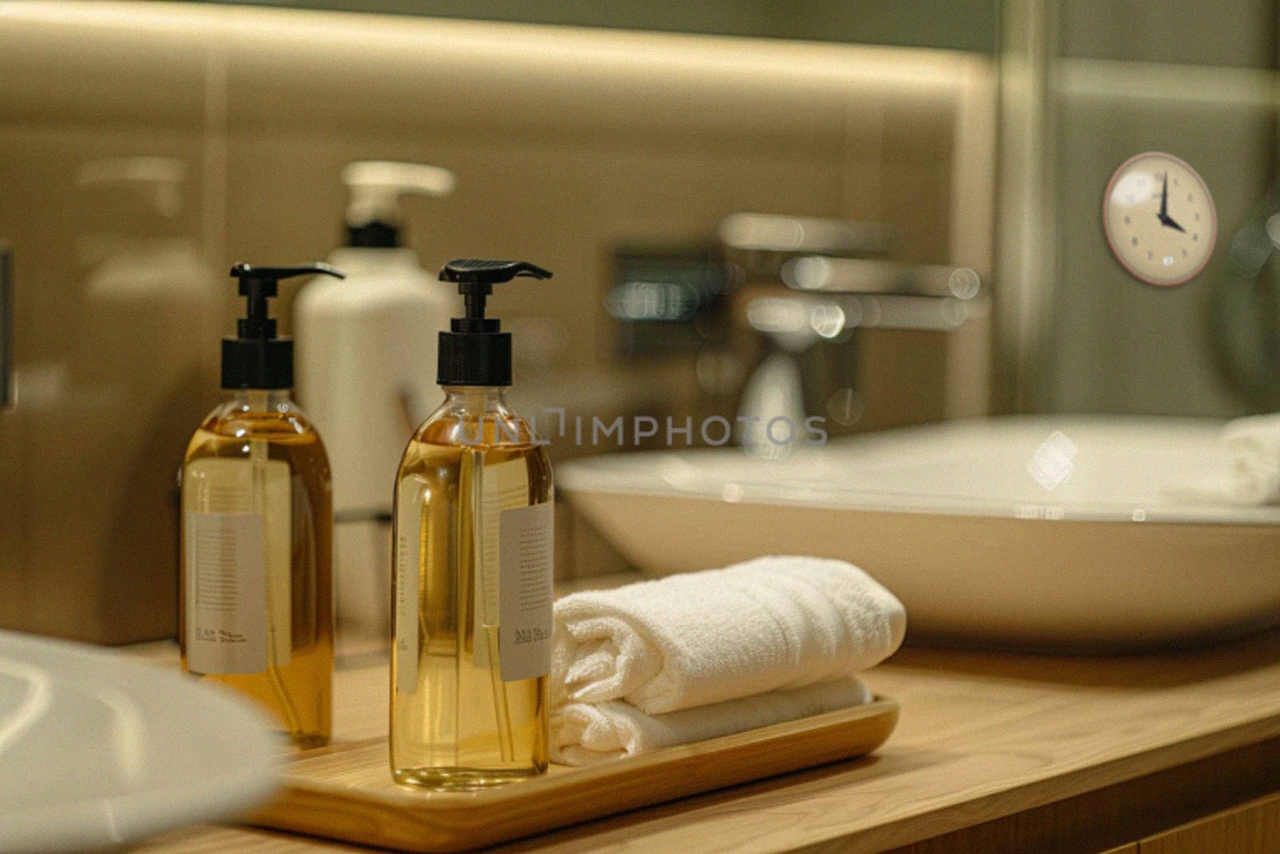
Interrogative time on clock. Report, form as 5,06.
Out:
4,02
